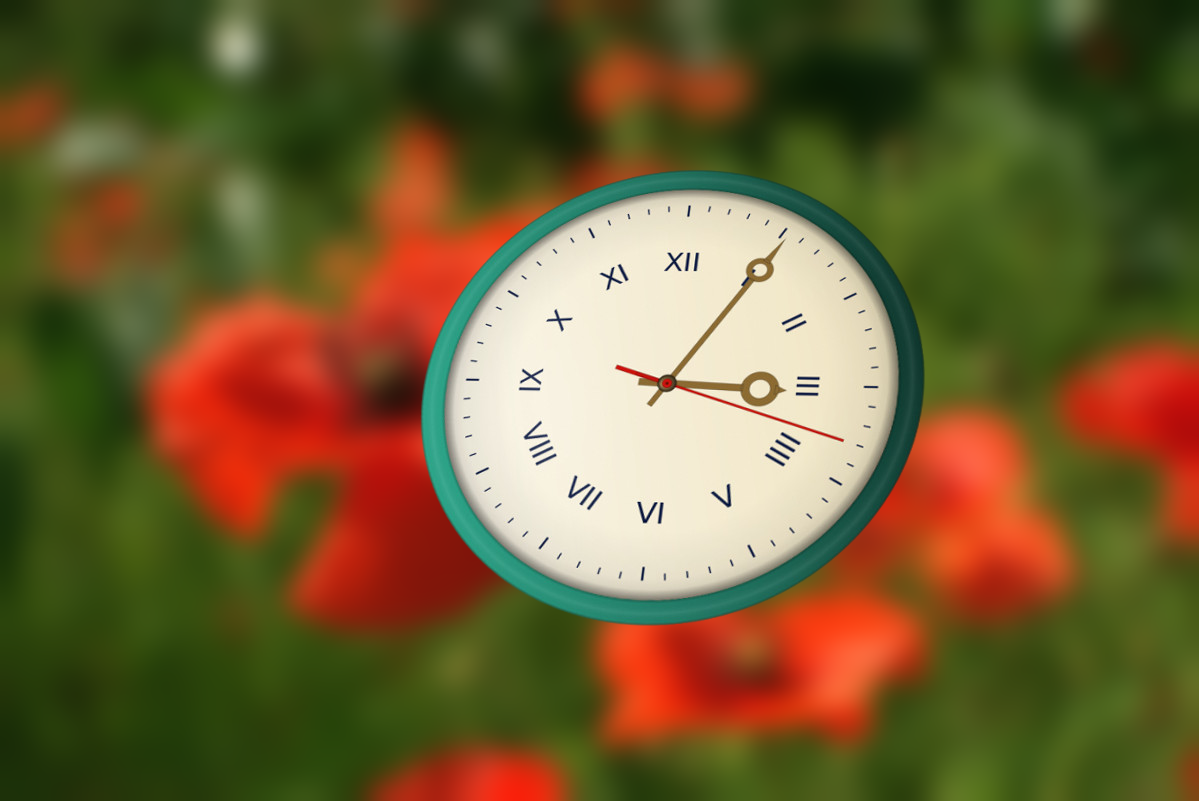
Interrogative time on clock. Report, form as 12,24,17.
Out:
3,05,18
